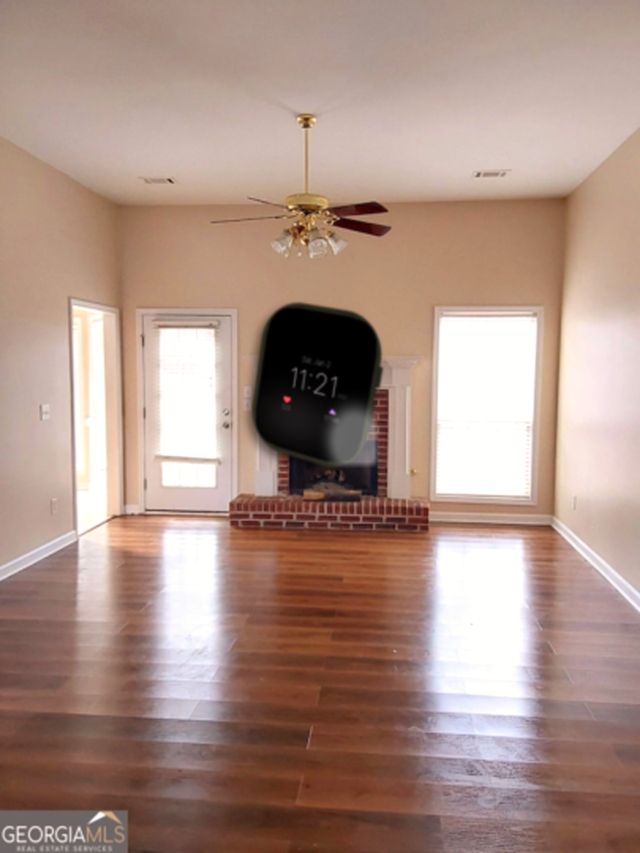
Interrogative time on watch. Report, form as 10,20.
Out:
11,21
